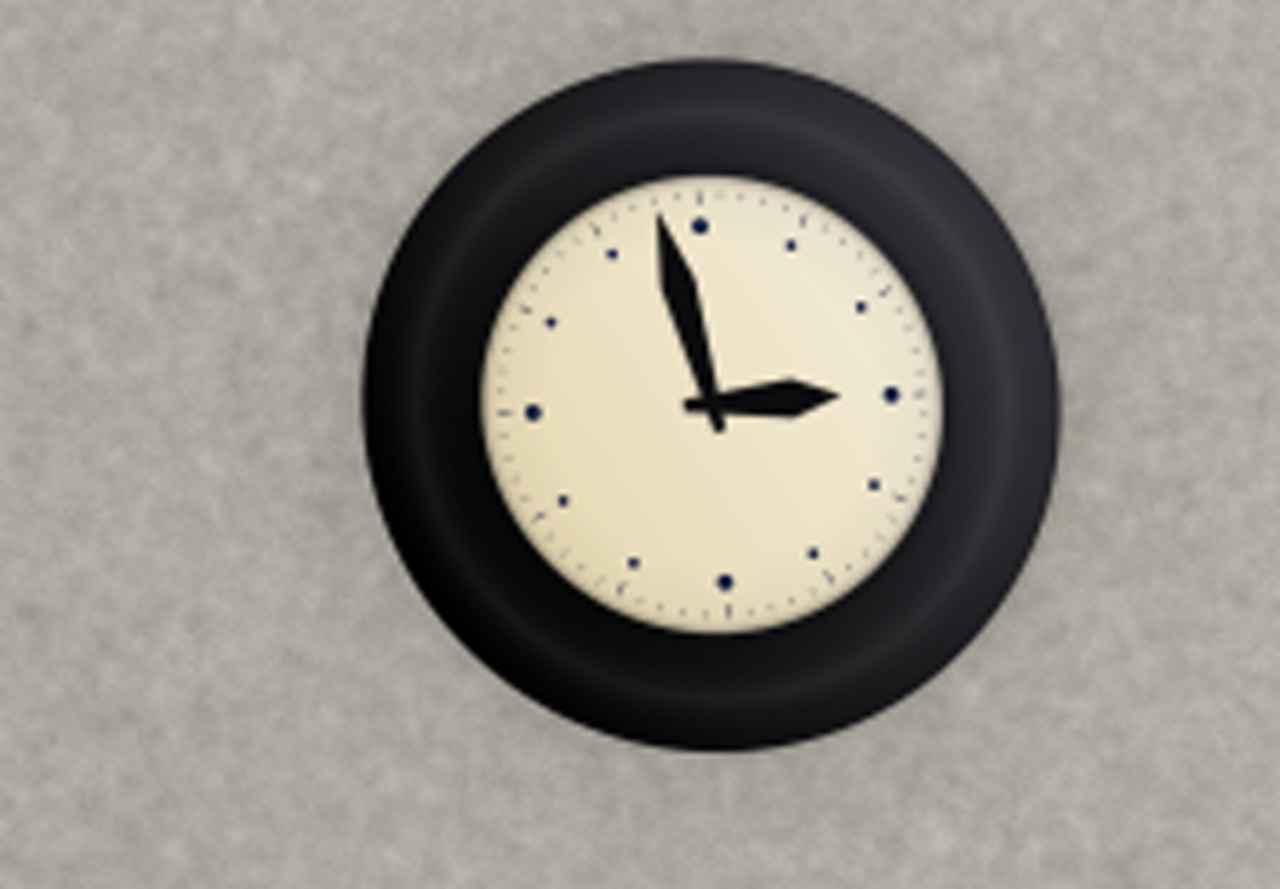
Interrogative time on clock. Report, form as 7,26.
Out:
2,58
